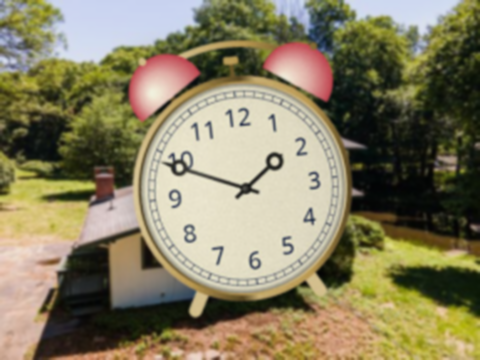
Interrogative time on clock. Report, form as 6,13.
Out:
1,49
